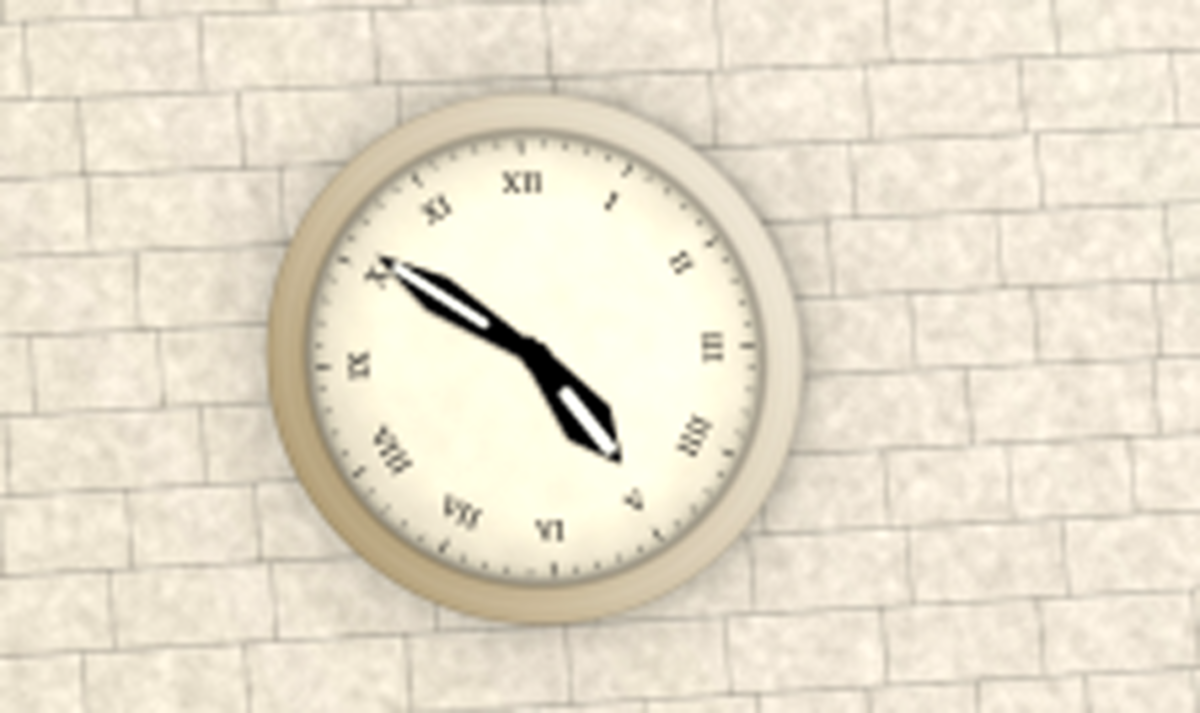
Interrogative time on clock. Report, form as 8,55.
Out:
4,51
